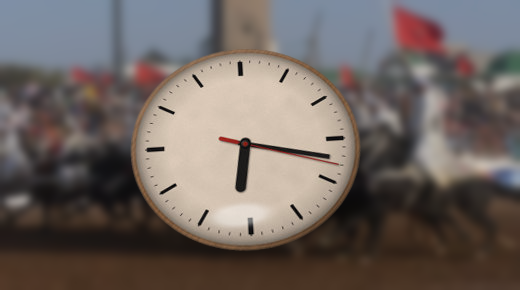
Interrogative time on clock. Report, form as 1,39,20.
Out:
6,17,18
